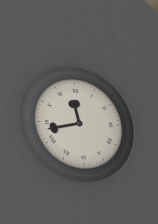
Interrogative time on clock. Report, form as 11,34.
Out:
11,43
